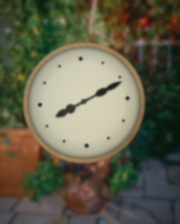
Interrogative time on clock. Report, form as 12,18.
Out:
8,11
